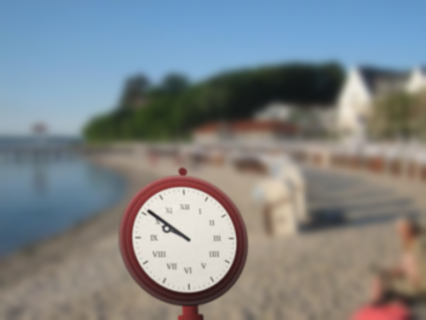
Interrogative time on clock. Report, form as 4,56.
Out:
9,51
